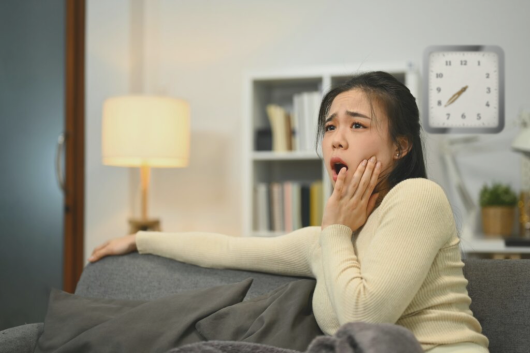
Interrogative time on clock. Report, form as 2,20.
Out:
7,38
